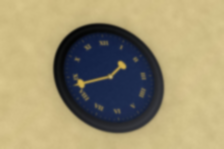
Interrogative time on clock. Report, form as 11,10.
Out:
1,43
